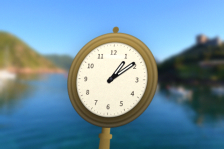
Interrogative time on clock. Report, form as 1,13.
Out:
1,09
